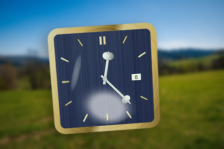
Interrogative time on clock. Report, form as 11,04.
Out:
12,23
